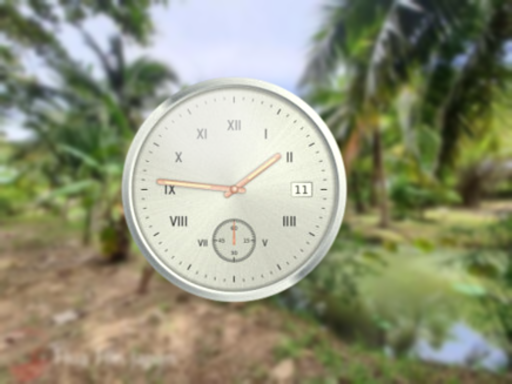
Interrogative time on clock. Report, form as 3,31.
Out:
1,46
